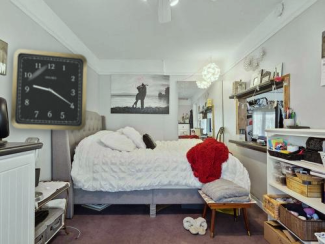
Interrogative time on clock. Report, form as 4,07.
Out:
9,20
